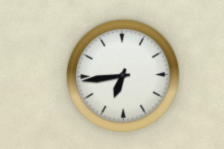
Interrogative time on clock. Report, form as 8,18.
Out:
6,44
